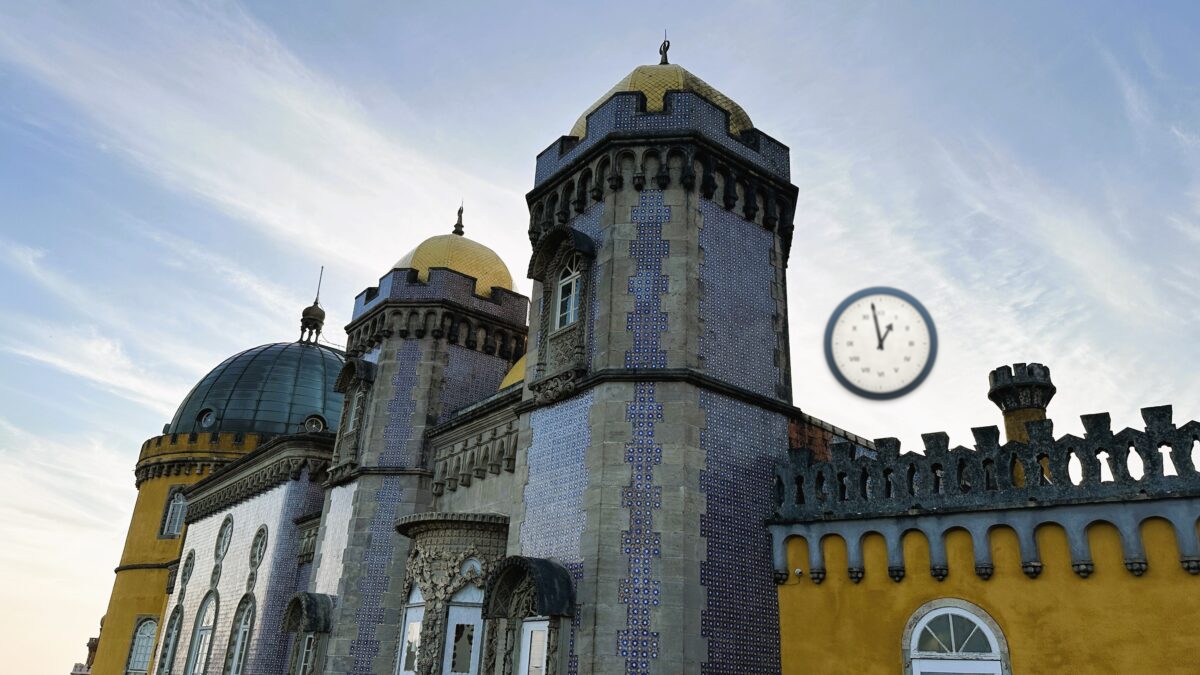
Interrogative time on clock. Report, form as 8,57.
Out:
12,58
